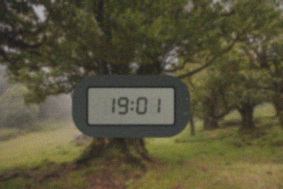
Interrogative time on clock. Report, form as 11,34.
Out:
19,01
